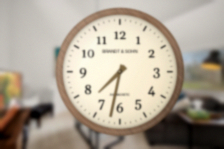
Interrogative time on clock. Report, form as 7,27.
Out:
7,32
